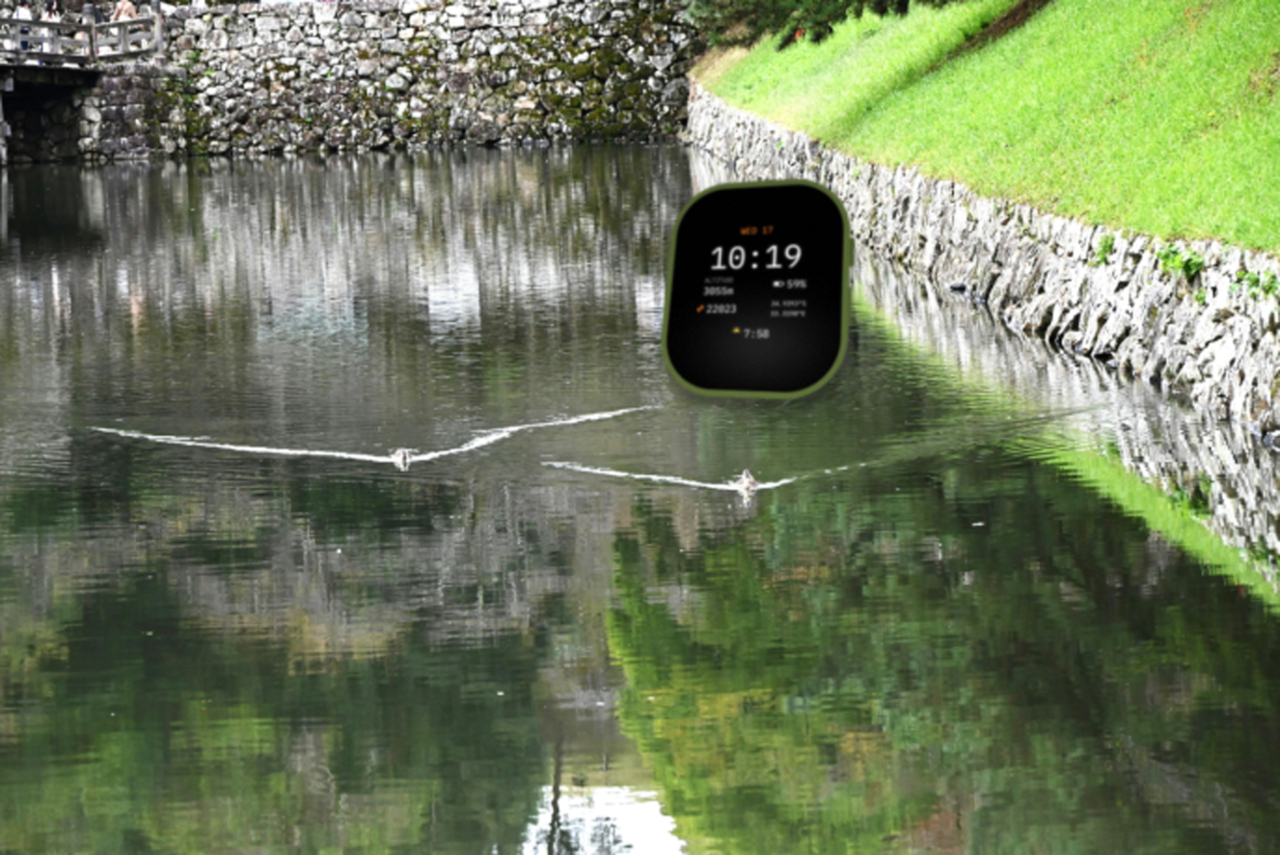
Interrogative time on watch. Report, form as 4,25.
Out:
10,19
